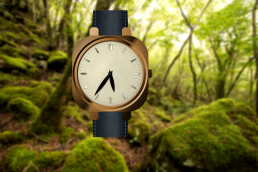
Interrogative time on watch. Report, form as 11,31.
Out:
5,36
